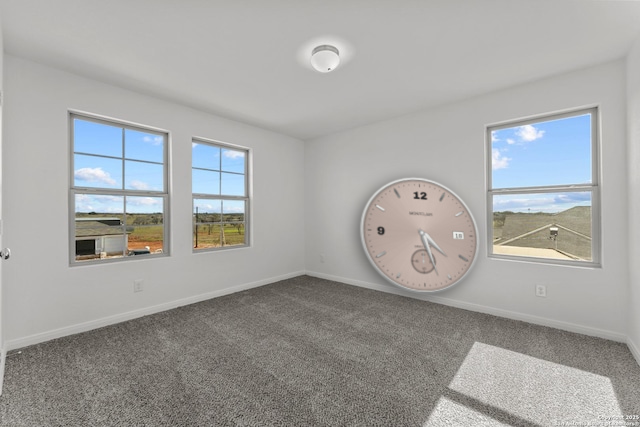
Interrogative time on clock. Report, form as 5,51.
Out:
4,27
